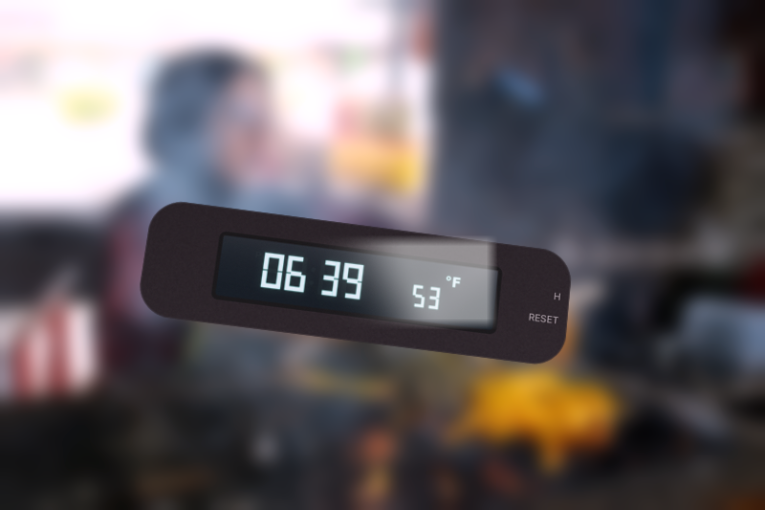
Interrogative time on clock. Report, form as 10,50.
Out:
6,39
